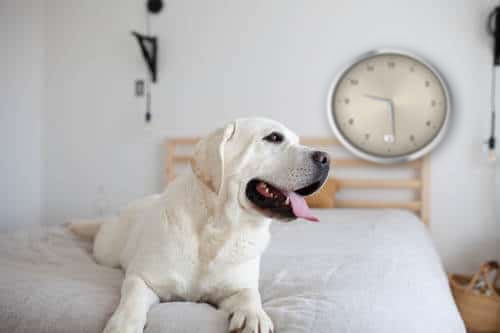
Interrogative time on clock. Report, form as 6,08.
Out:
9,29
